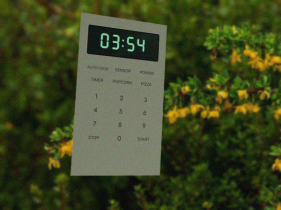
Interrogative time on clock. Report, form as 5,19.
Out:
3,54
